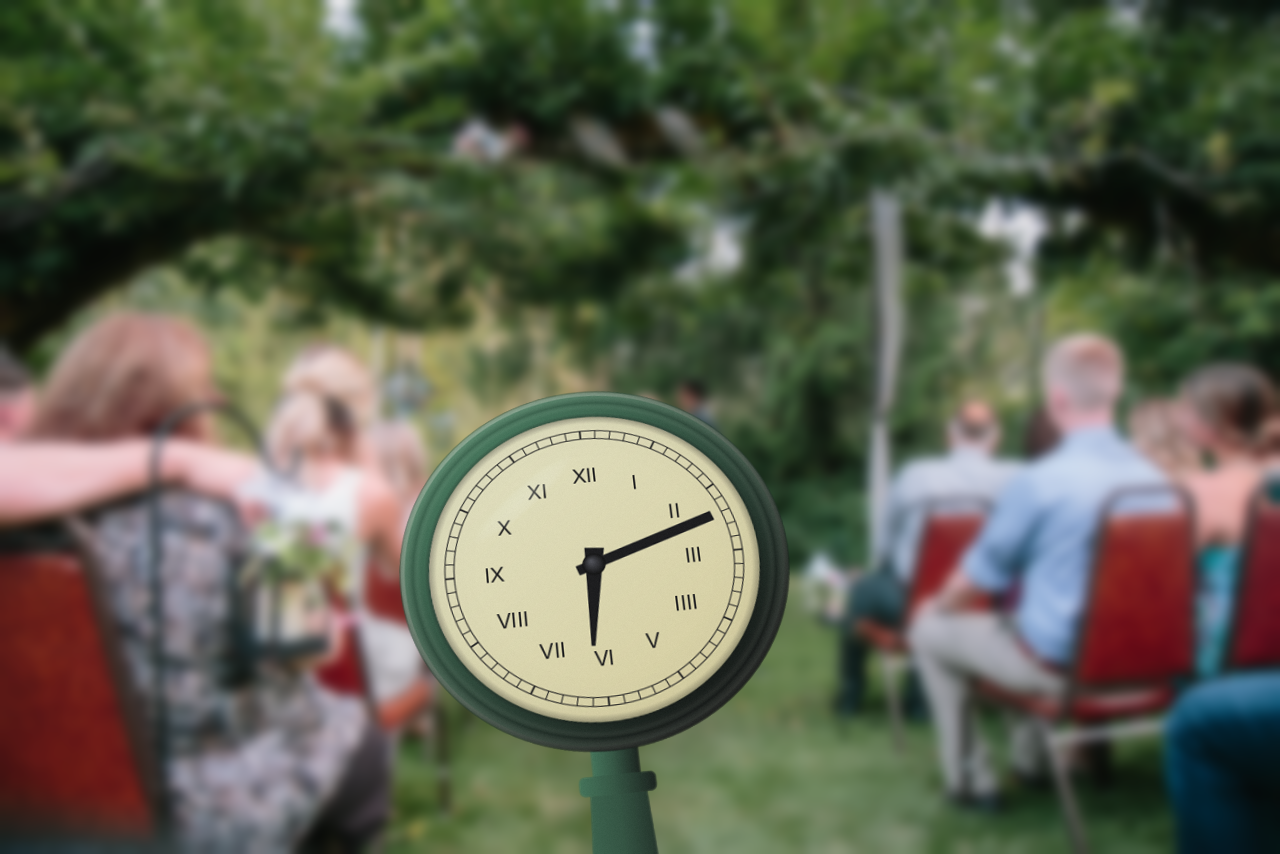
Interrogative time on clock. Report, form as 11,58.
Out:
6,12
